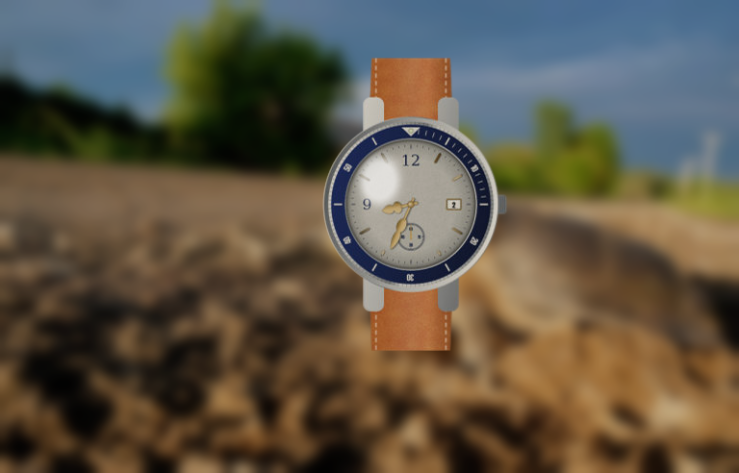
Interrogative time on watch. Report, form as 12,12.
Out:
8,34
